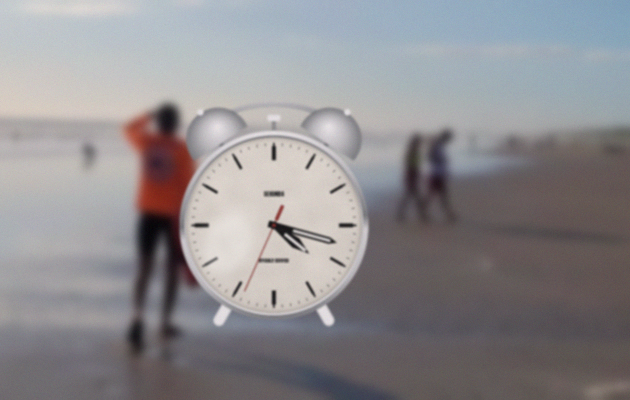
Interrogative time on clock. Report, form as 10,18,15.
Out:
4,17,34
